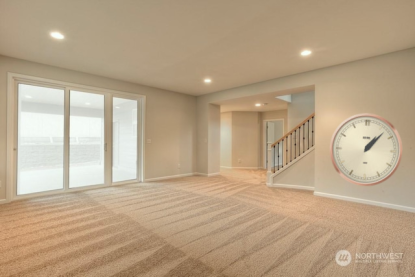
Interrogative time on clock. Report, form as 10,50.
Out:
1,07
